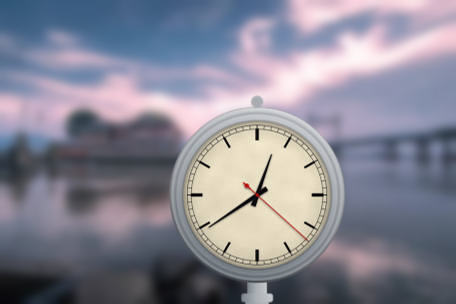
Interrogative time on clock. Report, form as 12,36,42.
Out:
12,39,22
